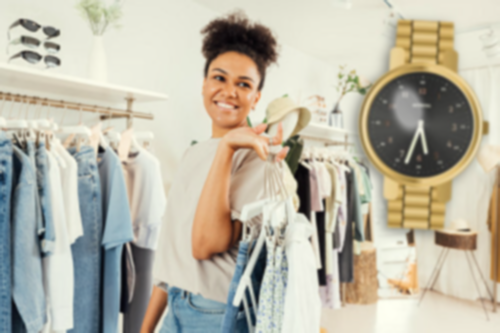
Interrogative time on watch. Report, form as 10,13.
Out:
5,33
